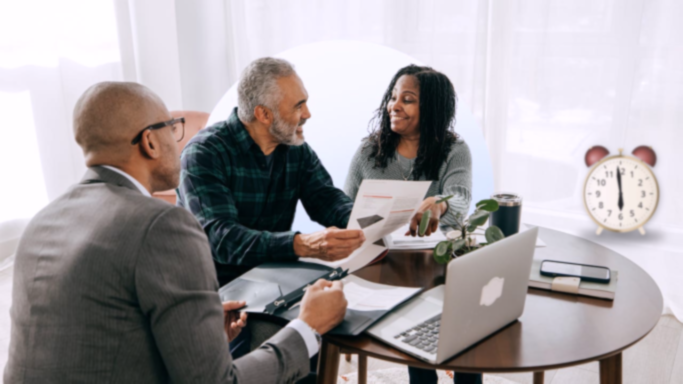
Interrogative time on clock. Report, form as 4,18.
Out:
5,59
